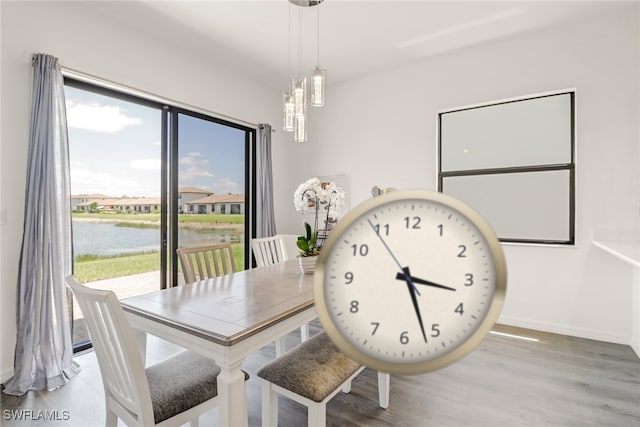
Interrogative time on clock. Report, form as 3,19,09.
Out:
3,26,54
